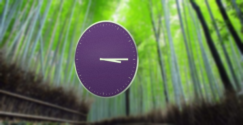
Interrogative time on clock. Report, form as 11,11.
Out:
3,15
